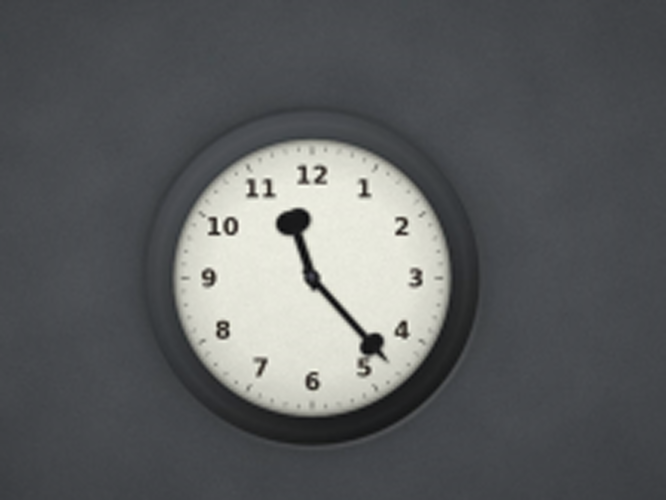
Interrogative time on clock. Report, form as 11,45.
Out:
11,23
